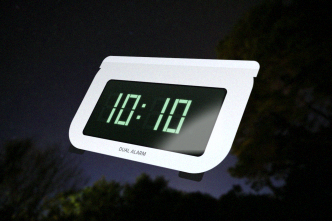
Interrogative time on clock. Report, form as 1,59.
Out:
10,10
